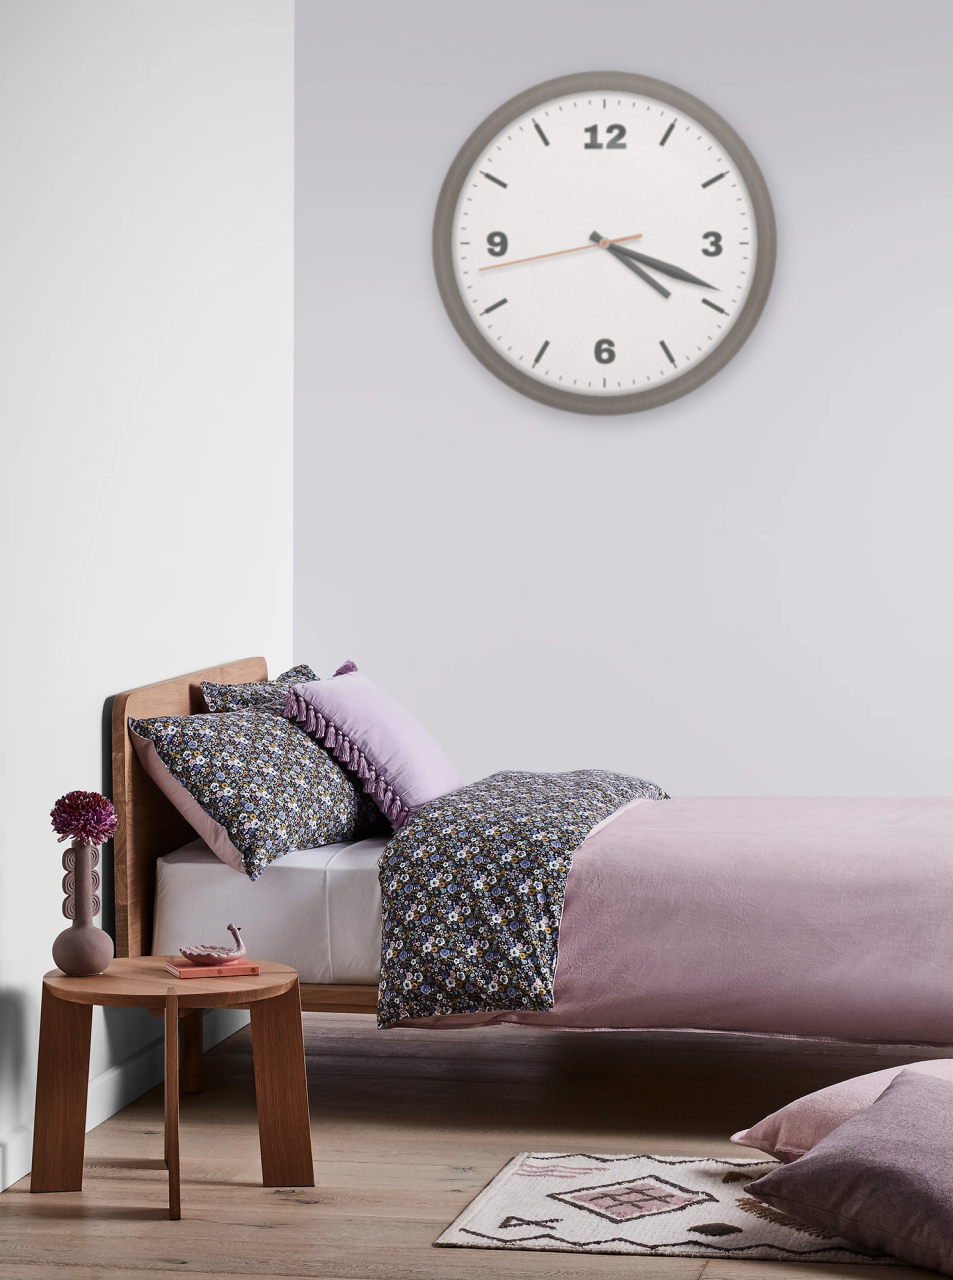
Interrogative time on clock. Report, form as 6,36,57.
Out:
4,18,43
